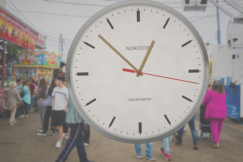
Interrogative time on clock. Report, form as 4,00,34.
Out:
12,52,17
